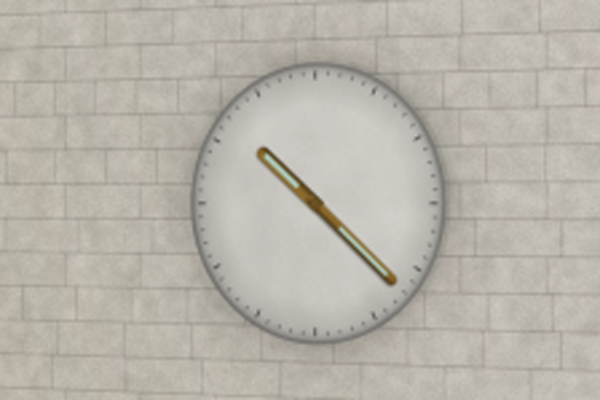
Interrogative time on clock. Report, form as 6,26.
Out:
10,22
